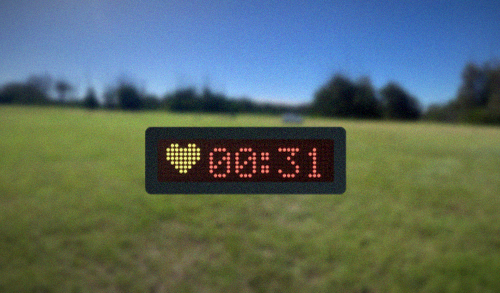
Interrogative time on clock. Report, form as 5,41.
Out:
0,31
